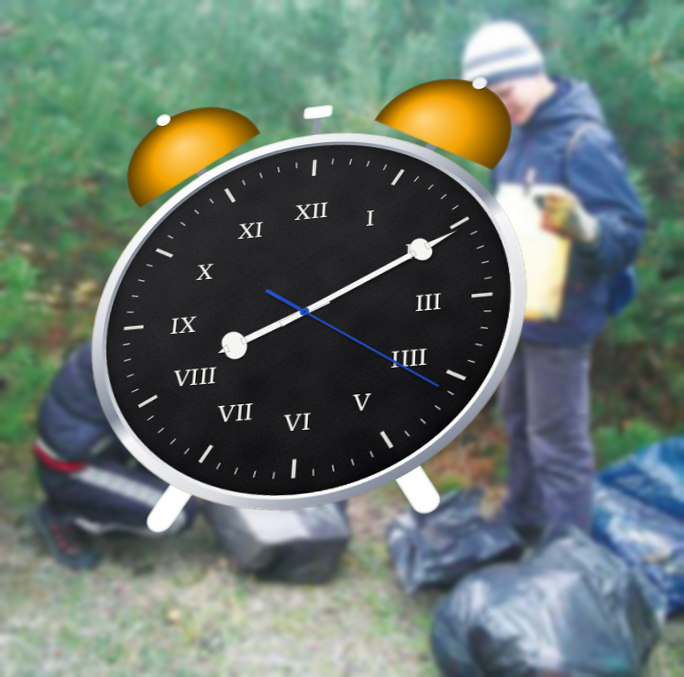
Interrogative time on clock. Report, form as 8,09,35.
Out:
8,10,21
